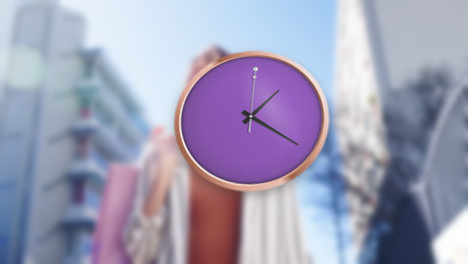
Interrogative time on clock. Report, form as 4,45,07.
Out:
1,20,00
